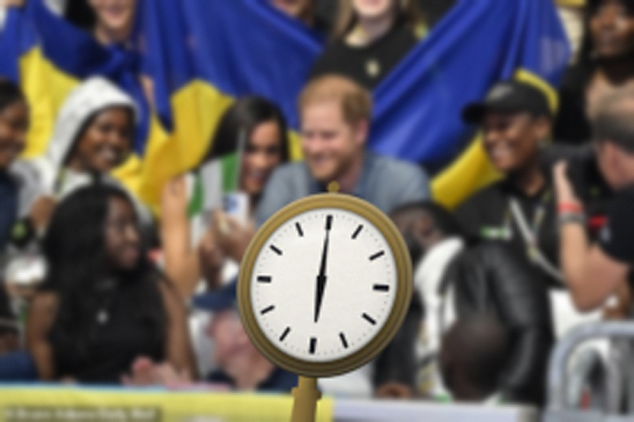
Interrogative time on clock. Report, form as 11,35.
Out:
6,00
